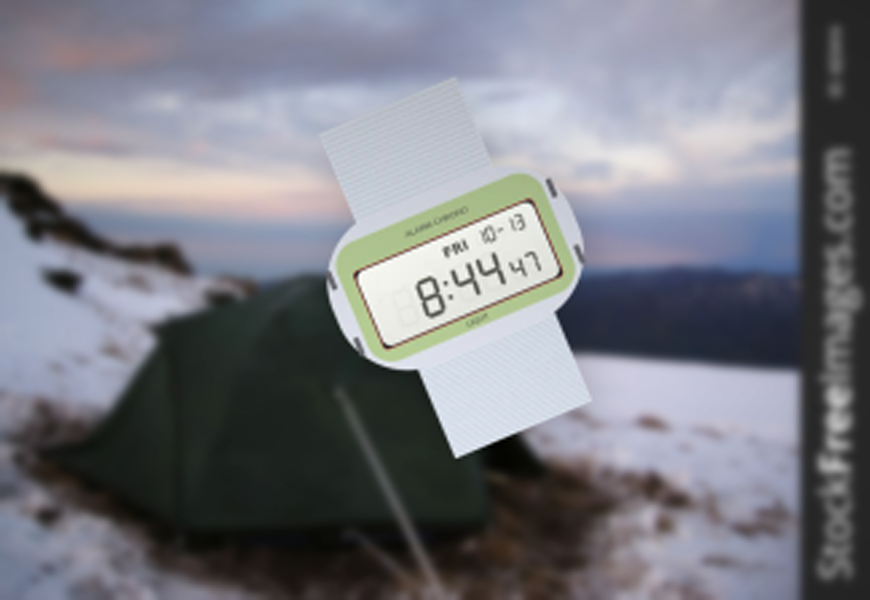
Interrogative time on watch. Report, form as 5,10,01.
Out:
8,44,47
